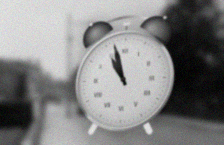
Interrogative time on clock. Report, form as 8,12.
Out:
10,57
